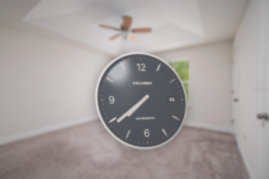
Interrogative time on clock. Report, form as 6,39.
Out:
7,39
